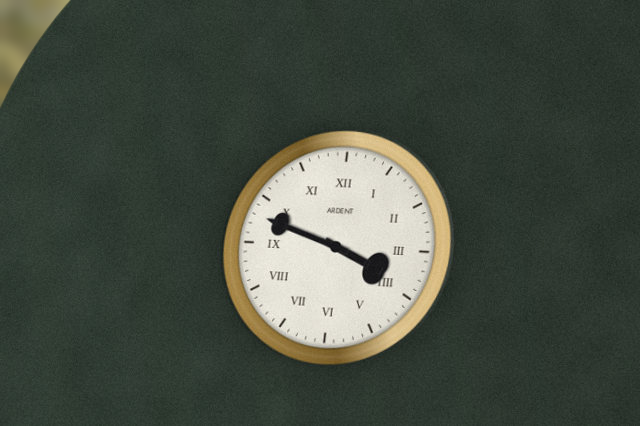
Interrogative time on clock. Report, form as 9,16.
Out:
3,48
